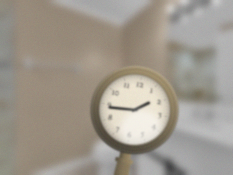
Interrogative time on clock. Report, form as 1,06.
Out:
1,44
